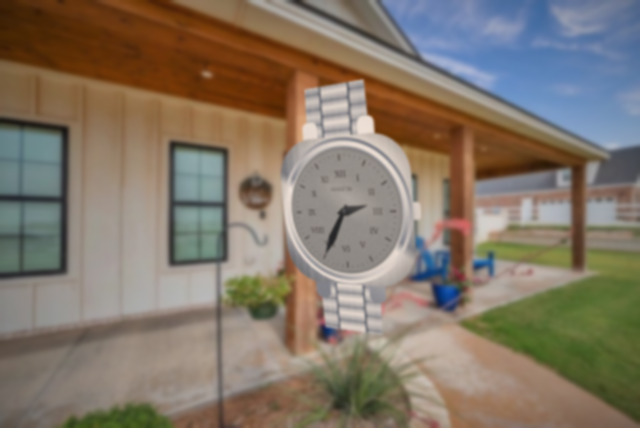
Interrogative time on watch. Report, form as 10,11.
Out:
2,35
